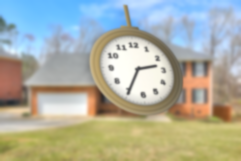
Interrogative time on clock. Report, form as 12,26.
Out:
2,35
